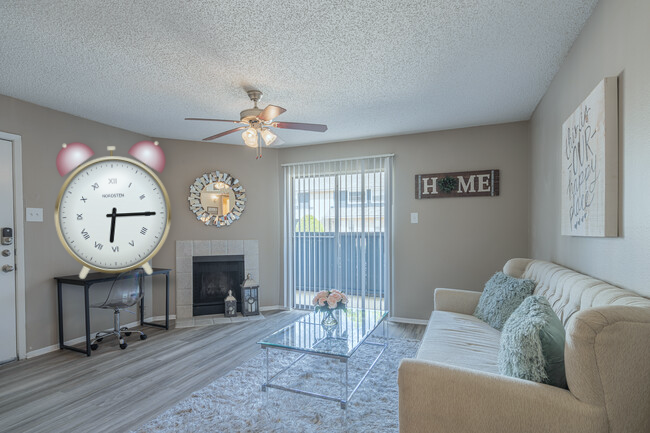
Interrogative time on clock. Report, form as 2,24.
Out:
6,15
